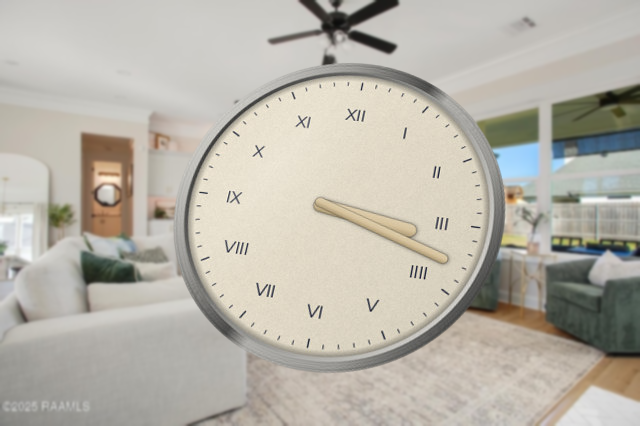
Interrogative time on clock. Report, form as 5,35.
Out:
3,18
